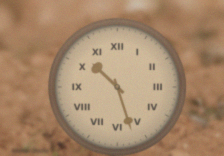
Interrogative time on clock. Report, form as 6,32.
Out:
10,27
